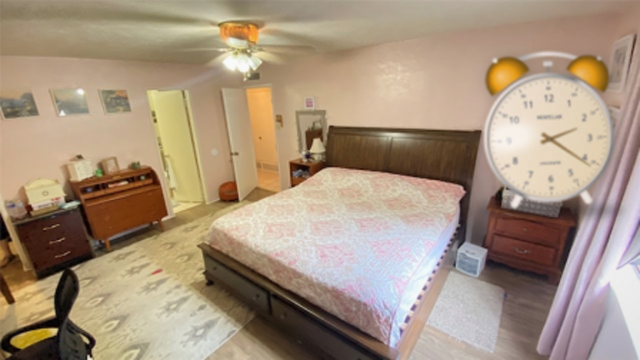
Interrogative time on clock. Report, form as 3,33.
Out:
2,21
